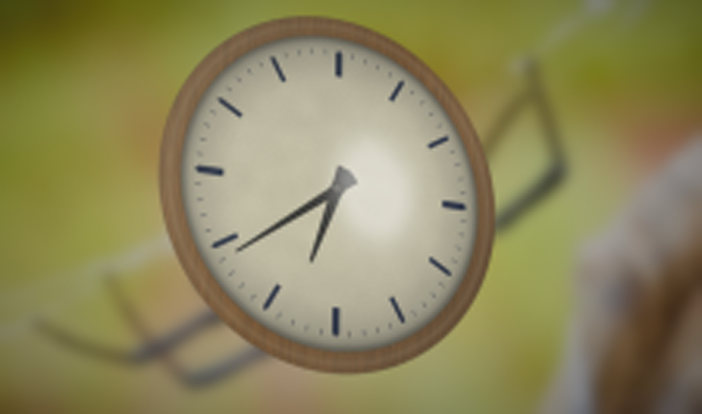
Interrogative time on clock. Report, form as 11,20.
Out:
6,39
